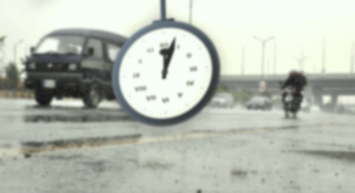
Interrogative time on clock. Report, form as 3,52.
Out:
12,03
